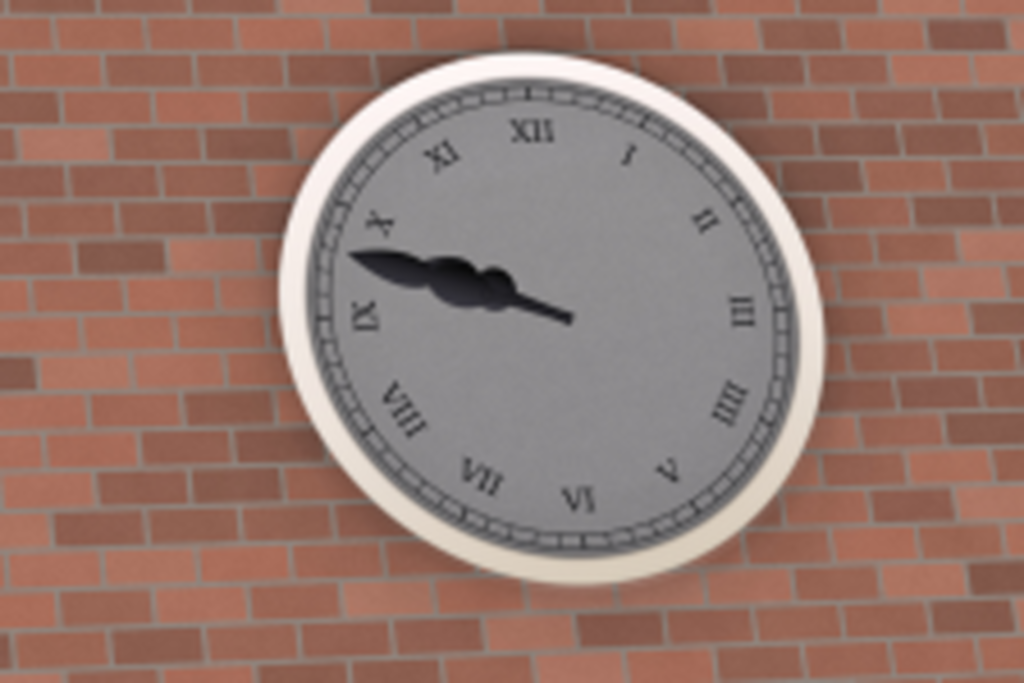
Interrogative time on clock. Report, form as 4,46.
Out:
9,48
